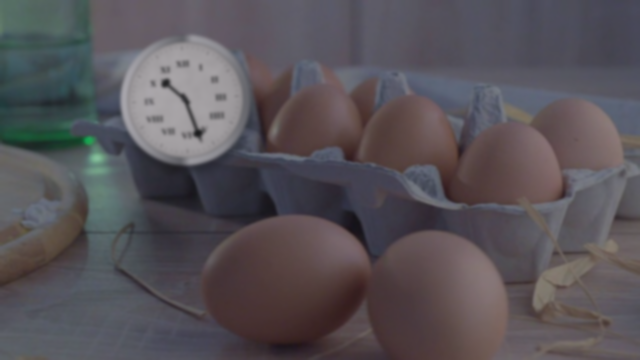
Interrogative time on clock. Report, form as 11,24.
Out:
10,27
